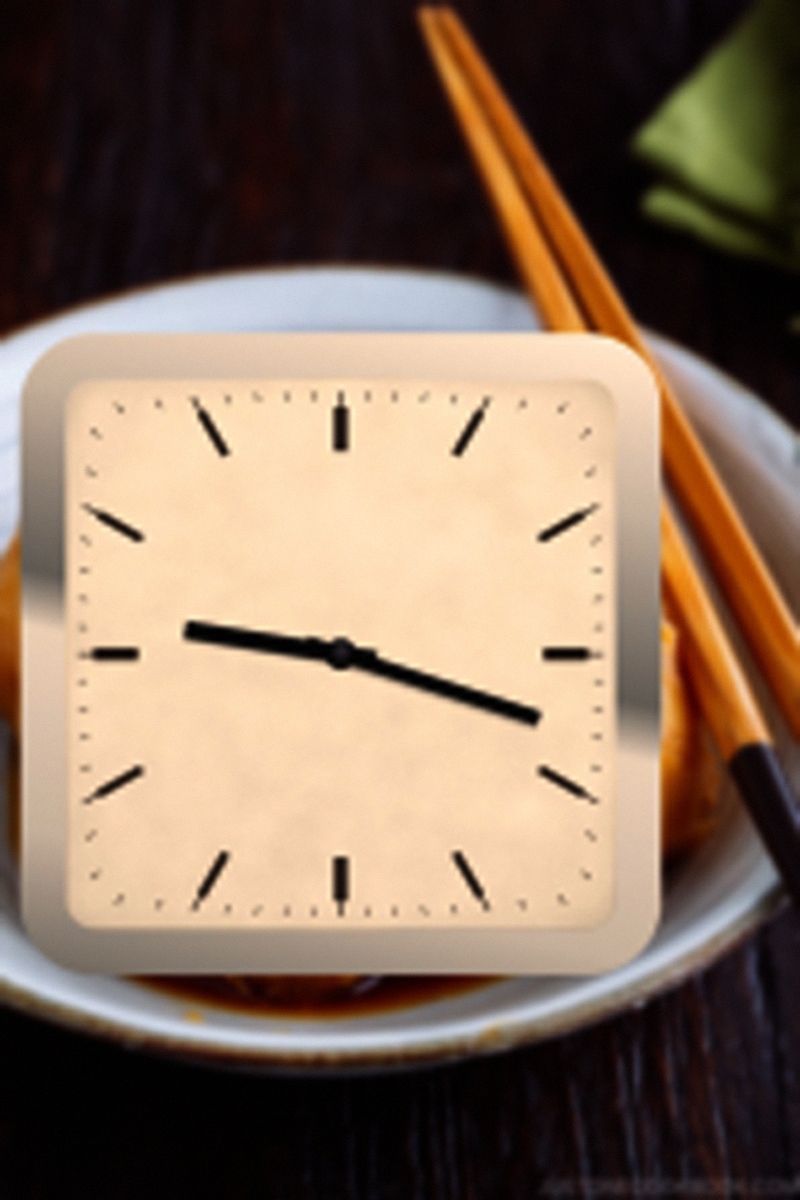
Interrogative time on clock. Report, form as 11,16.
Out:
9,18
